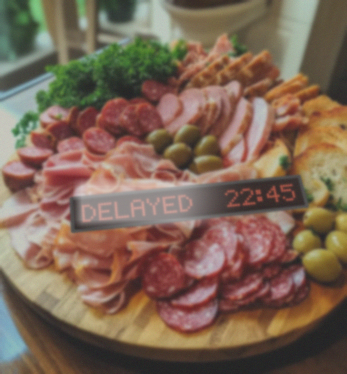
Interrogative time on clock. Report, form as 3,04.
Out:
22,45
